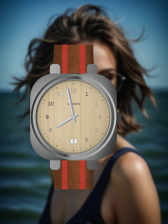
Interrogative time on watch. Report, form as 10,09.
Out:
7,58
